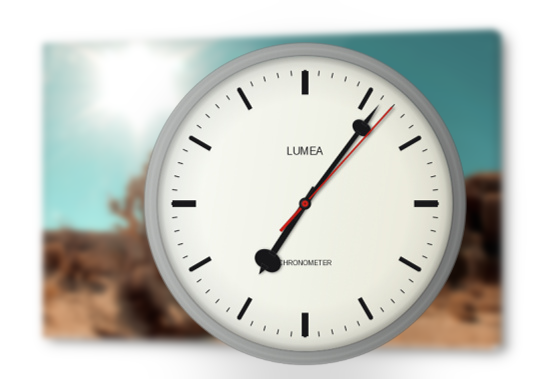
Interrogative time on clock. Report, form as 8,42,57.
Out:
7,06,07
